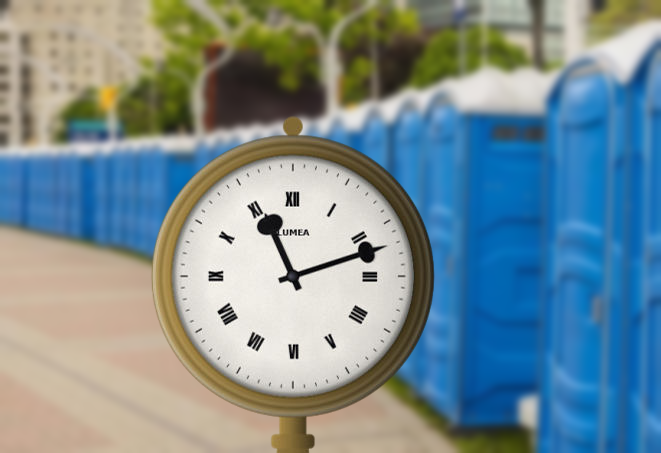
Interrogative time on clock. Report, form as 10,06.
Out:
11,12
